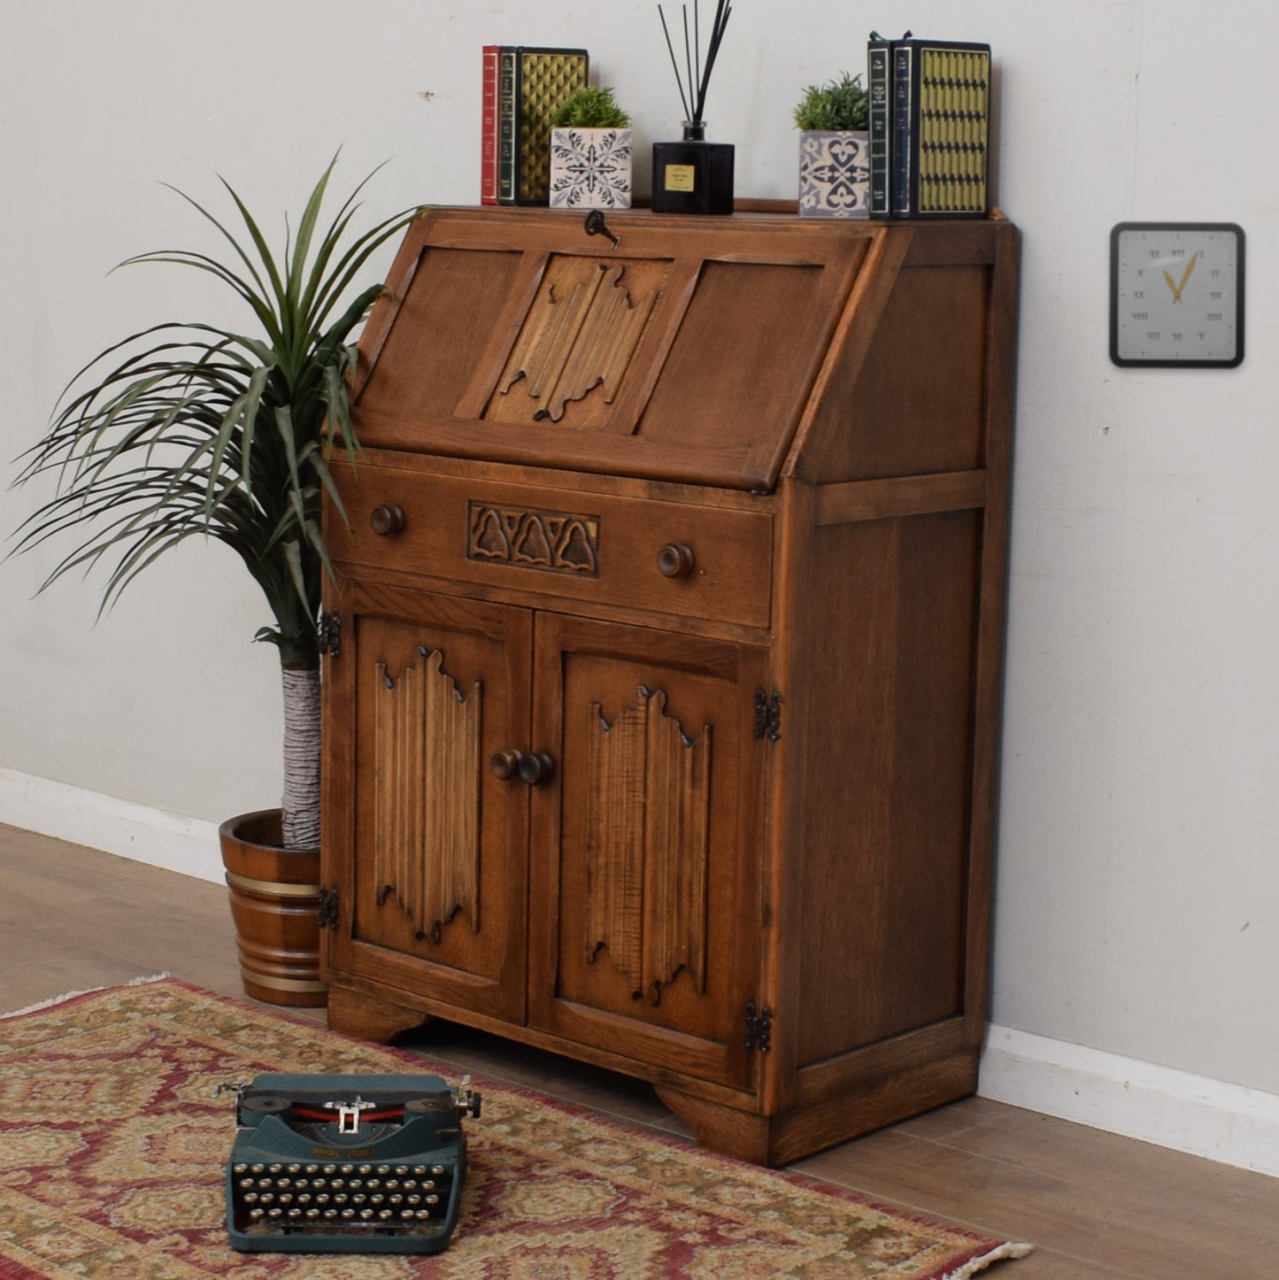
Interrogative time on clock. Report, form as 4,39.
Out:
11,04
